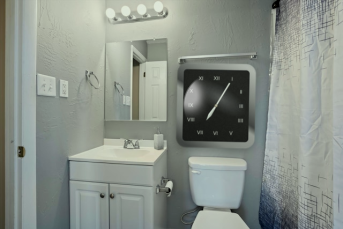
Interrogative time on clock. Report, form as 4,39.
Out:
7,05
